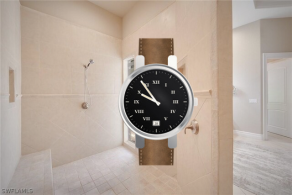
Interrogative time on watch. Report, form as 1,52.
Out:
9,54
